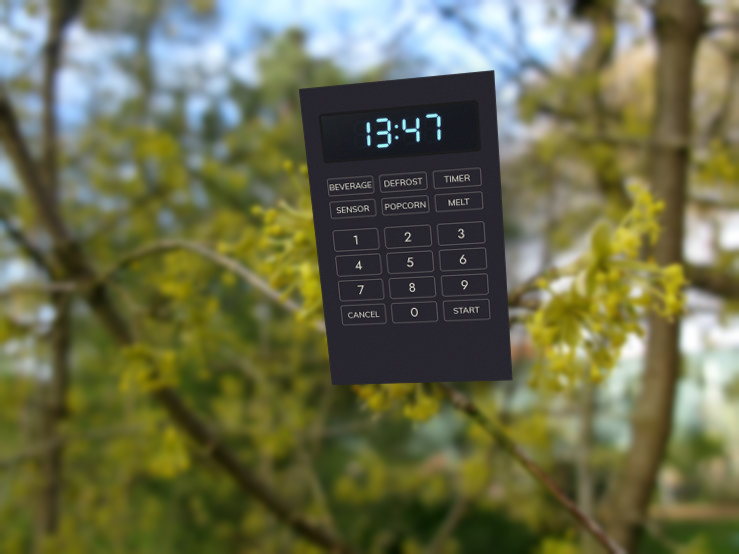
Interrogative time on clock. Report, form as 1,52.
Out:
13,47
